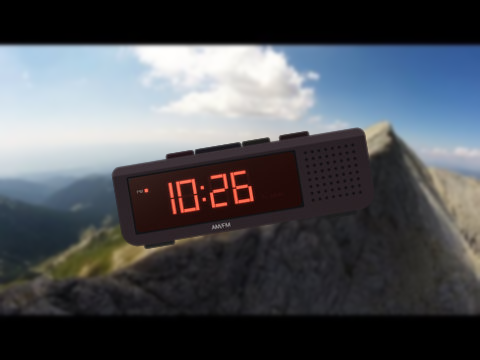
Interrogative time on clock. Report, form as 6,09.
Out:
10,26
